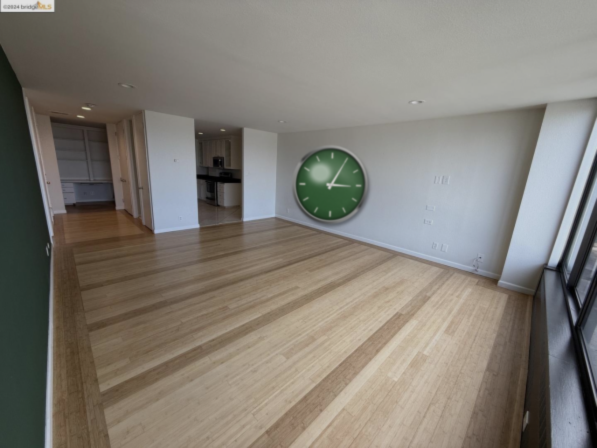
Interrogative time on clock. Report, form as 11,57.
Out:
3,05
